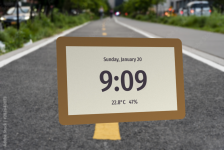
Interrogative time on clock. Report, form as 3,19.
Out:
9,09
